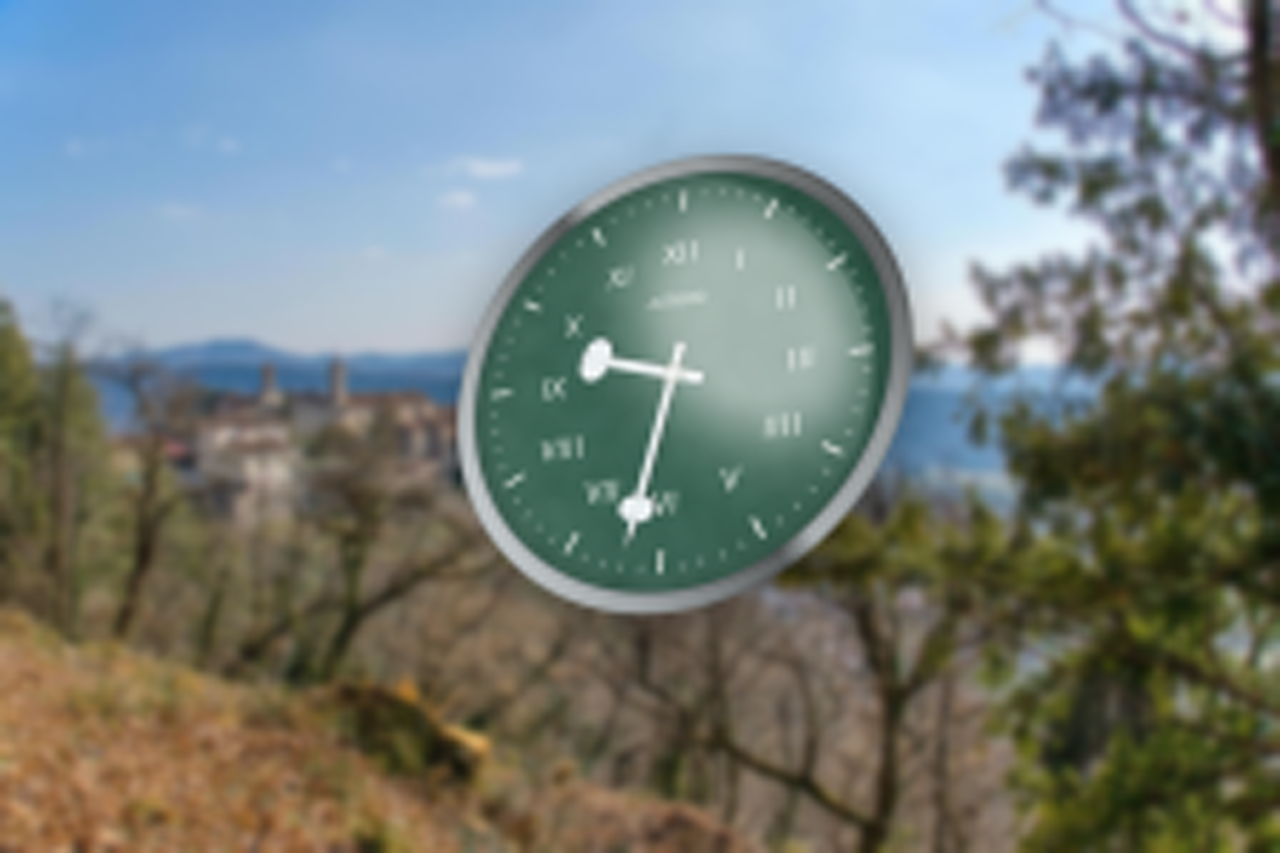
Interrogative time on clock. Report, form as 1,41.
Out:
9,32
